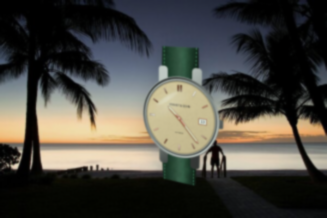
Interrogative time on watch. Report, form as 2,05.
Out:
10,23
